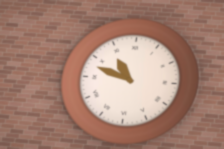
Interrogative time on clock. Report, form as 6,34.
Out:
10,48
